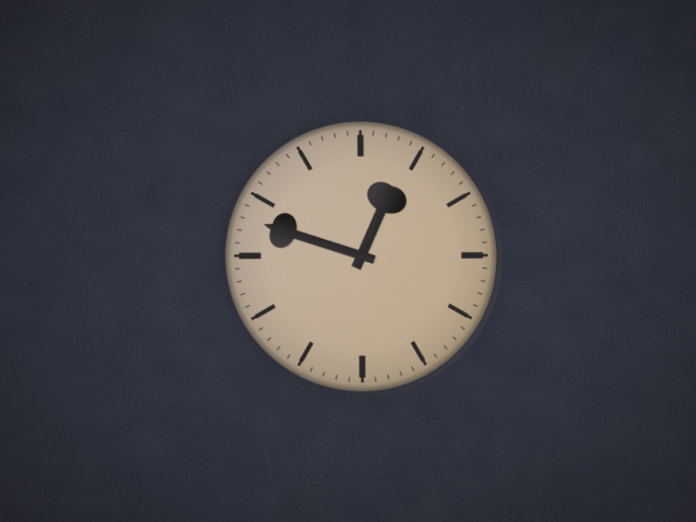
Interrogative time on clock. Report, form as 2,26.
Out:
12,48
